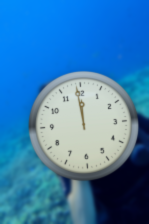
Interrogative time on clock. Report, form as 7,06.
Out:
11,59
